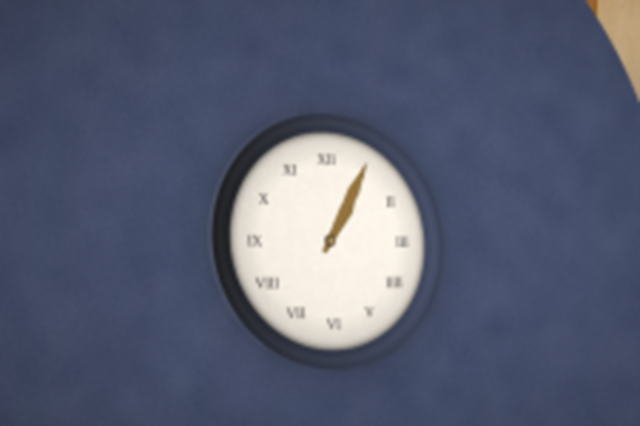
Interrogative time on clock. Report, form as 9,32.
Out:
1,05
